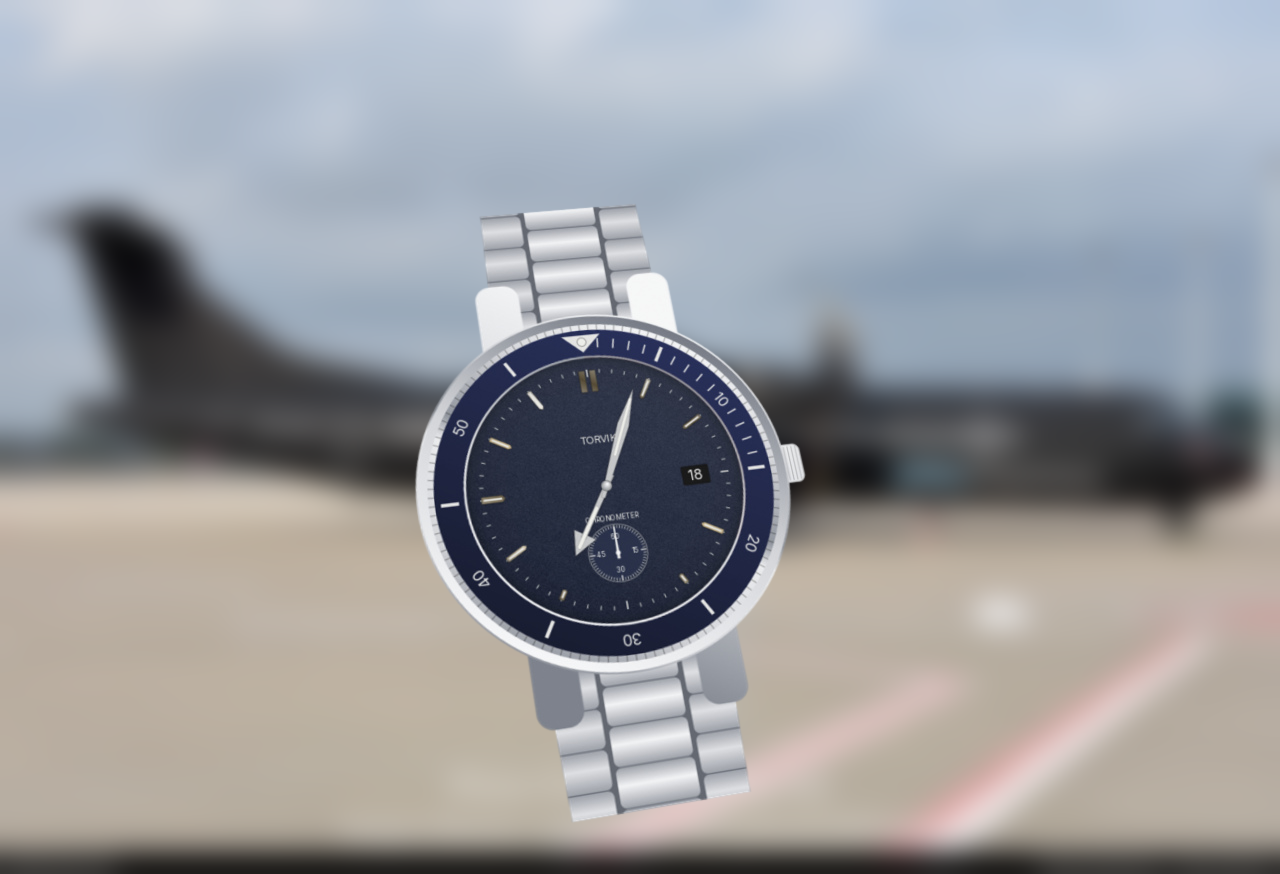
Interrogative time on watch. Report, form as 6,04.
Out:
7,04
